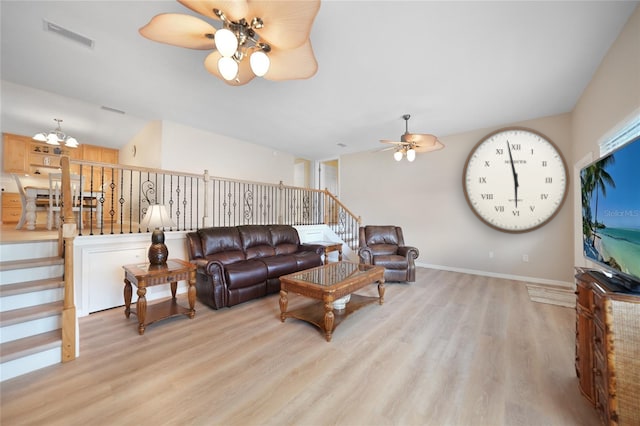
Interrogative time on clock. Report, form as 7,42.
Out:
5,58
